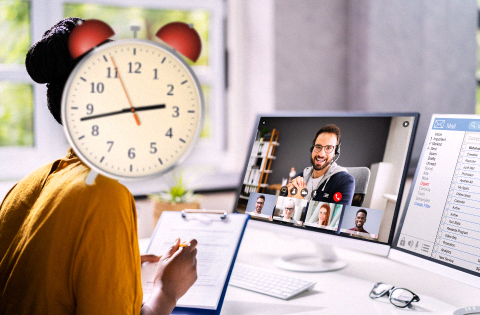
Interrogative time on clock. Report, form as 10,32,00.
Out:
2,42,56
